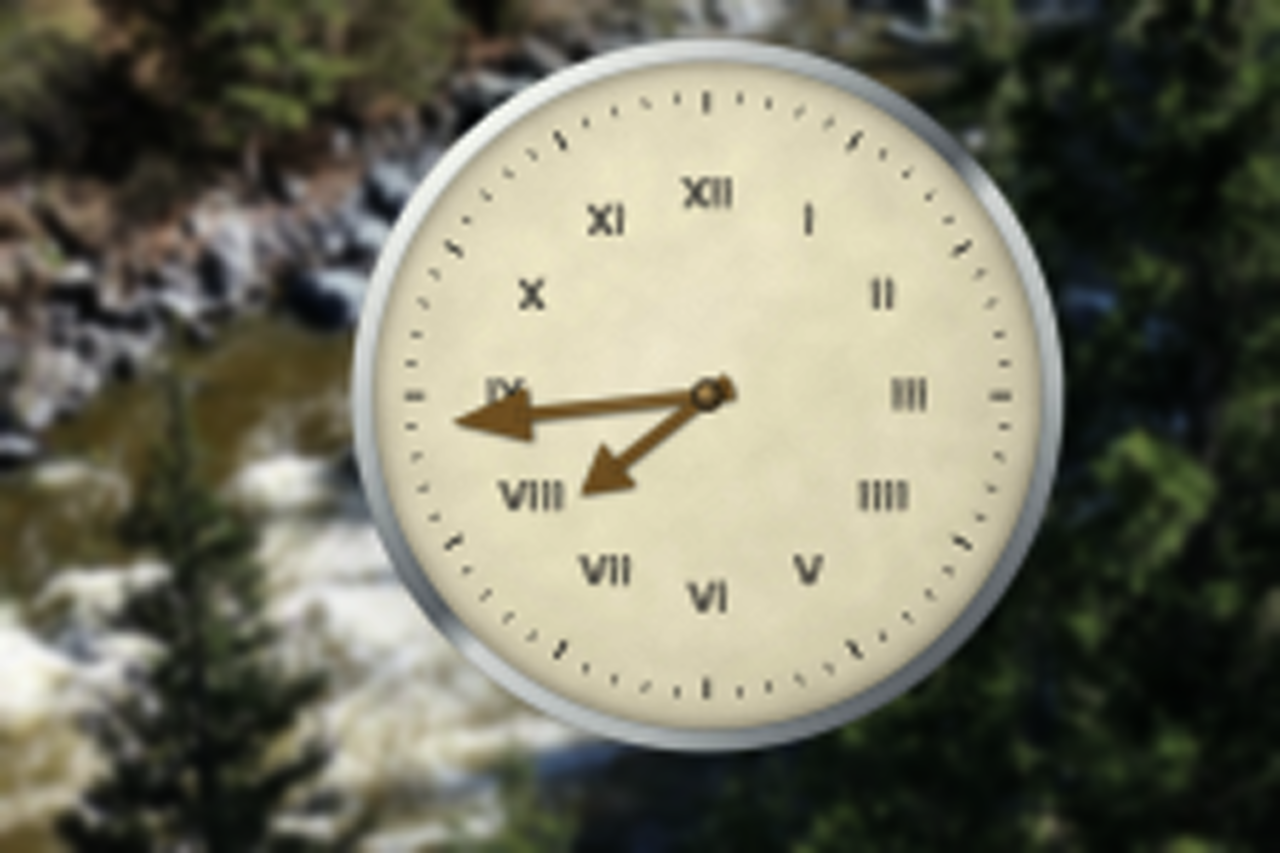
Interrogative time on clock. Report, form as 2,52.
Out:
7,44
